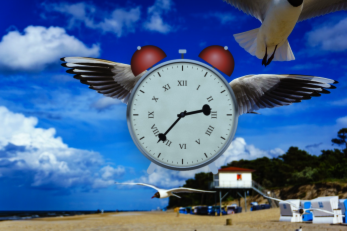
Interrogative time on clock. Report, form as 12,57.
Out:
2,37
